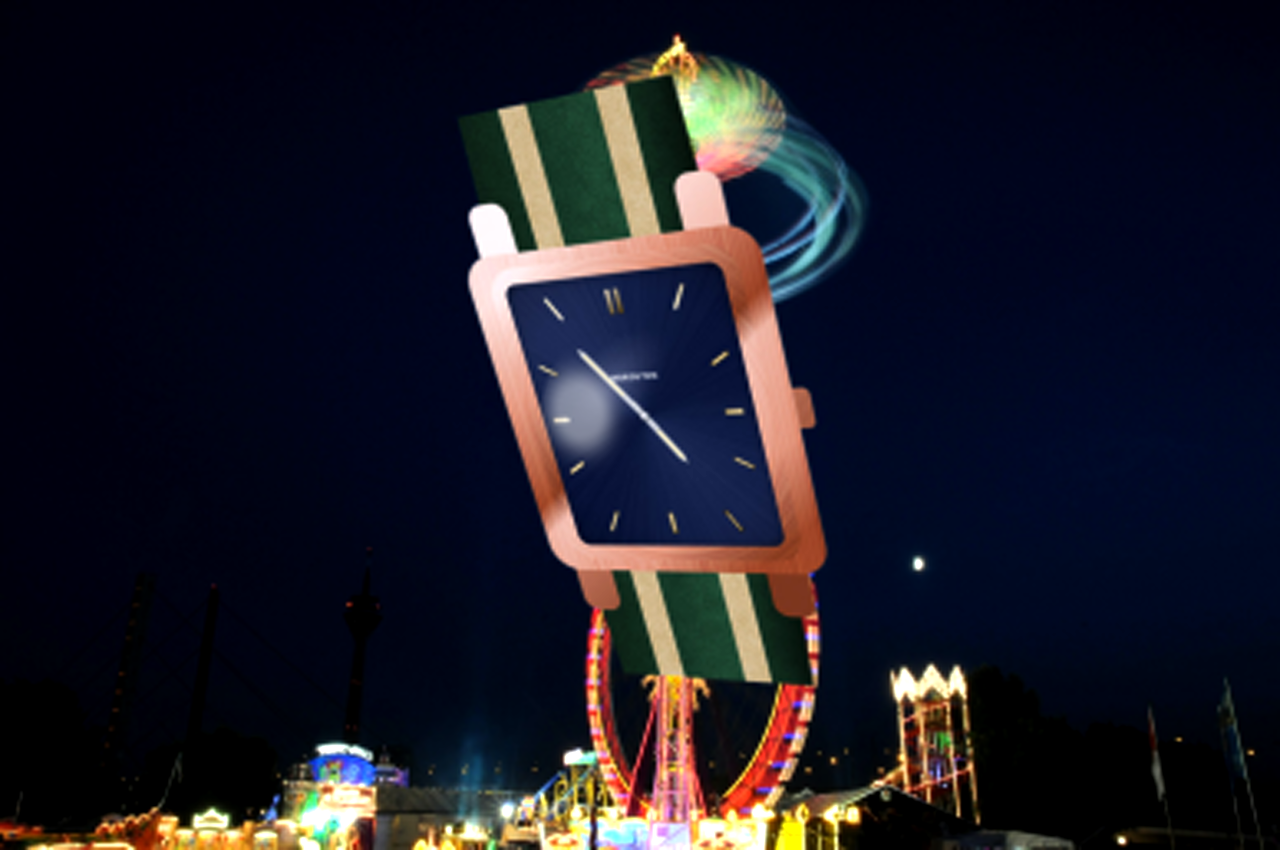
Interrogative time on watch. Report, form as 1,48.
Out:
4,54
